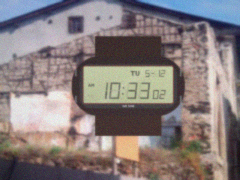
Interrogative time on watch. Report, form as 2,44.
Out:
10,33
